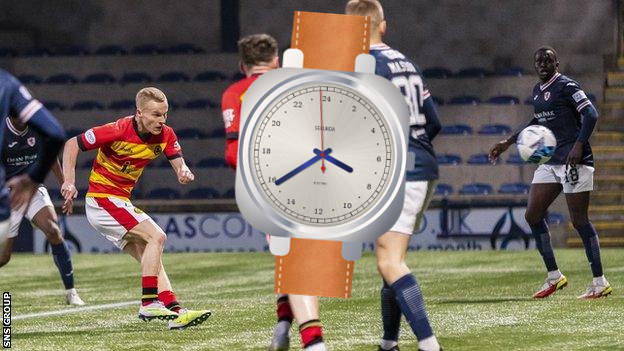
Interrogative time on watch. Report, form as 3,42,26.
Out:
7,38,59
